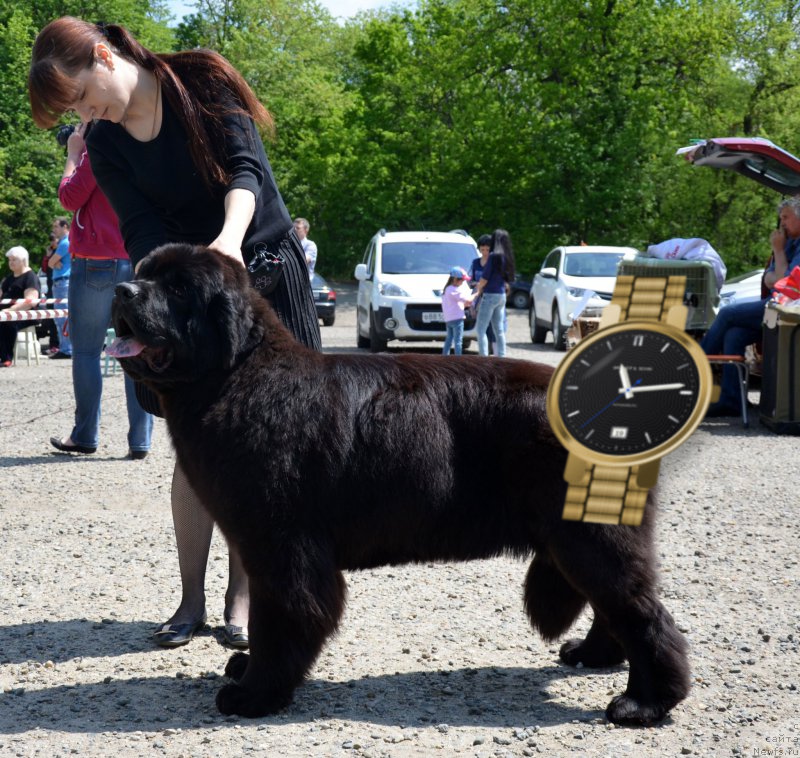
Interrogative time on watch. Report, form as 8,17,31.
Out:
11,13,37
